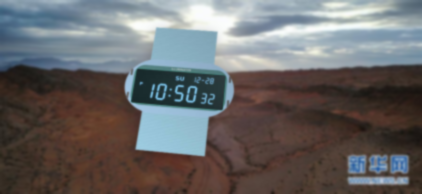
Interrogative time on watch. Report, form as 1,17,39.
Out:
10,50,32
